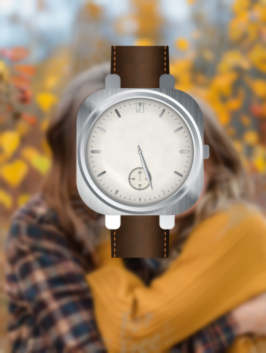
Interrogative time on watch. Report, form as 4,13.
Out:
5,27
